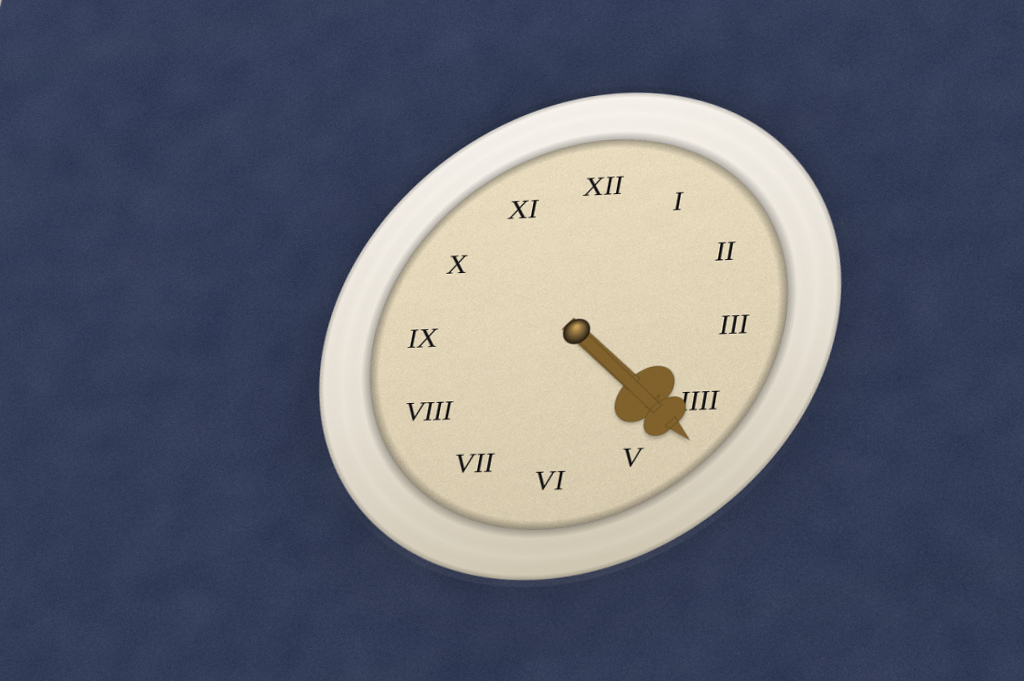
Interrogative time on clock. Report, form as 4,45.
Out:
4,22
